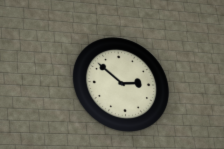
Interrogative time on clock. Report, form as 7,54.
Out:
2,52
